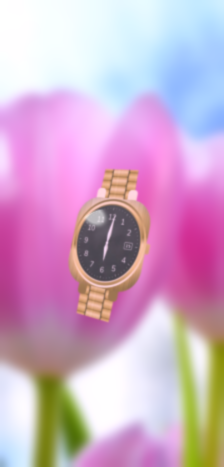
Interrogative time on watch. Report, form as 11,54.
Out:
6,01
